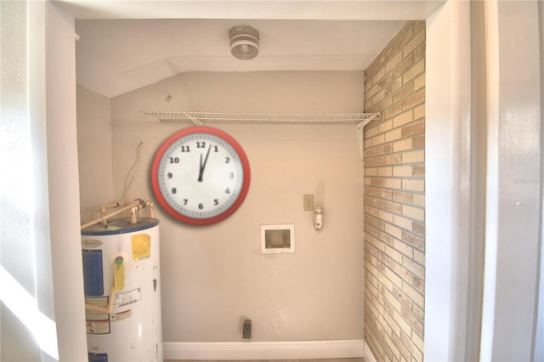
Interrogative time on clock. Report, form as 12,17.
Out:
12,03
